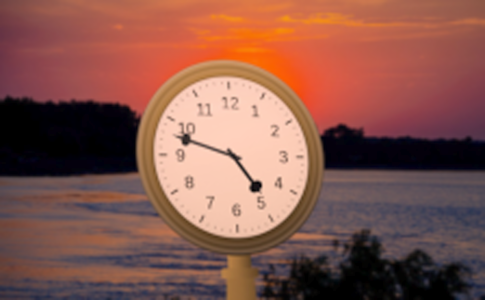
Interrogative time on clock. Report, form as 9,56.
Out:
4,48
